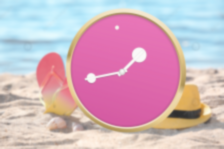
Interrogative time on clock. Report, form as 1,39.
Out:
1,44
